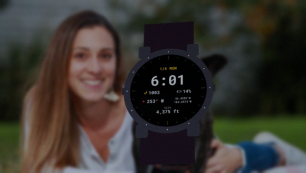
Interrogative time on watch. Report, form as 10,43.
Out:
6,01
